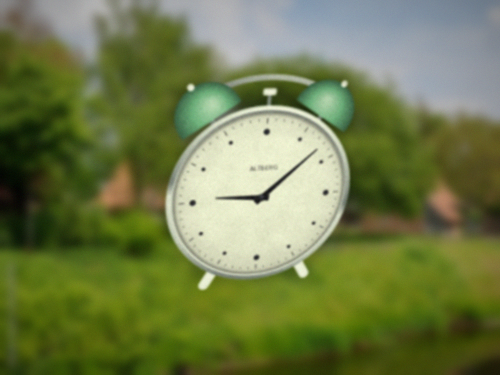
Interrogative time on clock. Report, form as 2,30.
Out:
9,08
